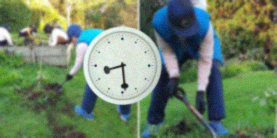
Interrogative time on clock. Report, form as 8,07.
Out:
8,29
